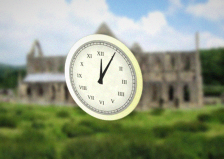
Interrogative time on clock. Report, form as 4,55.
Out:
12,05
